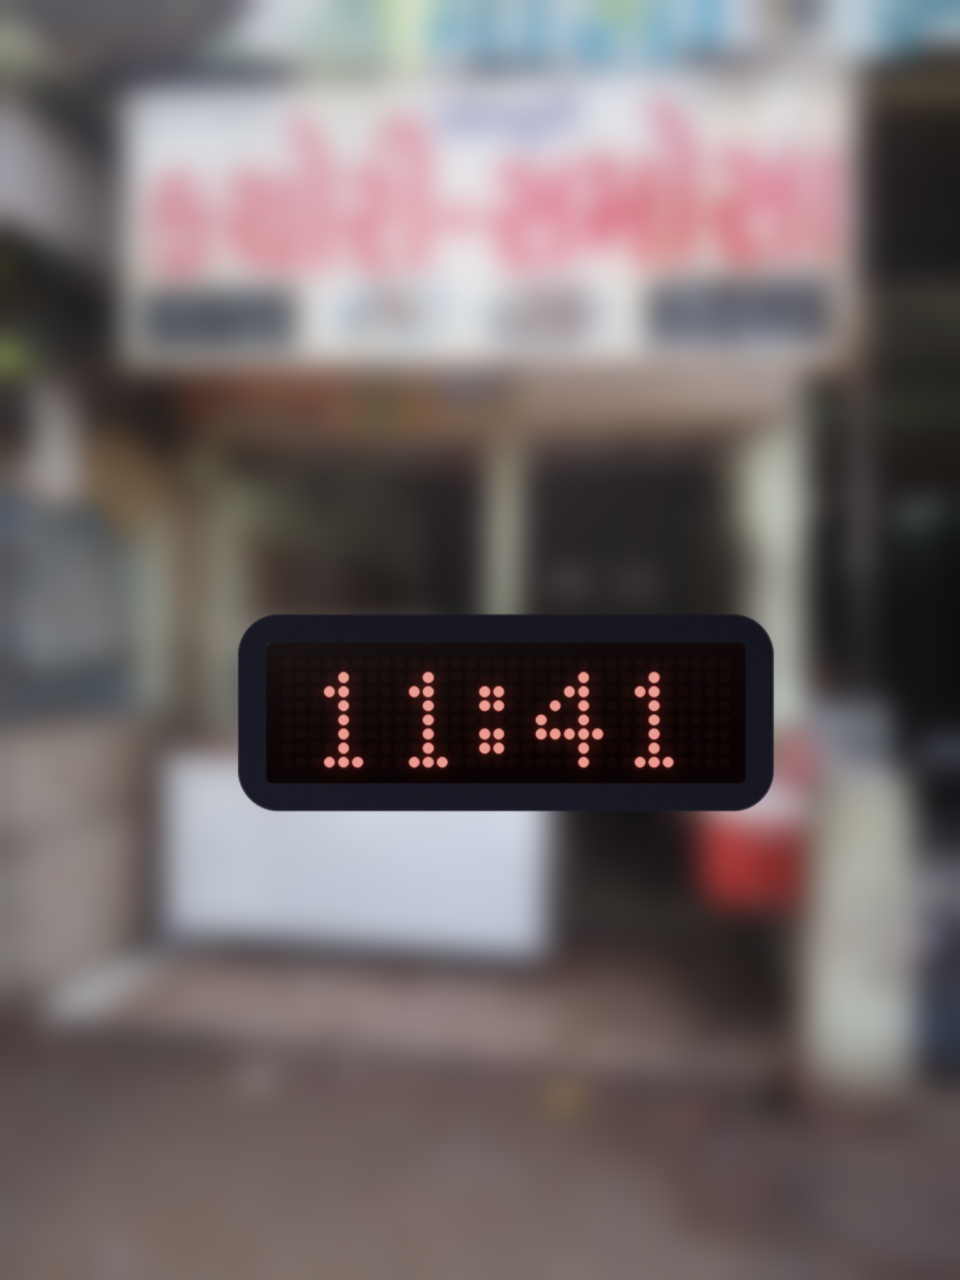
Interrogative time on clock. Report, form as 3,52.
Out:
11,41
